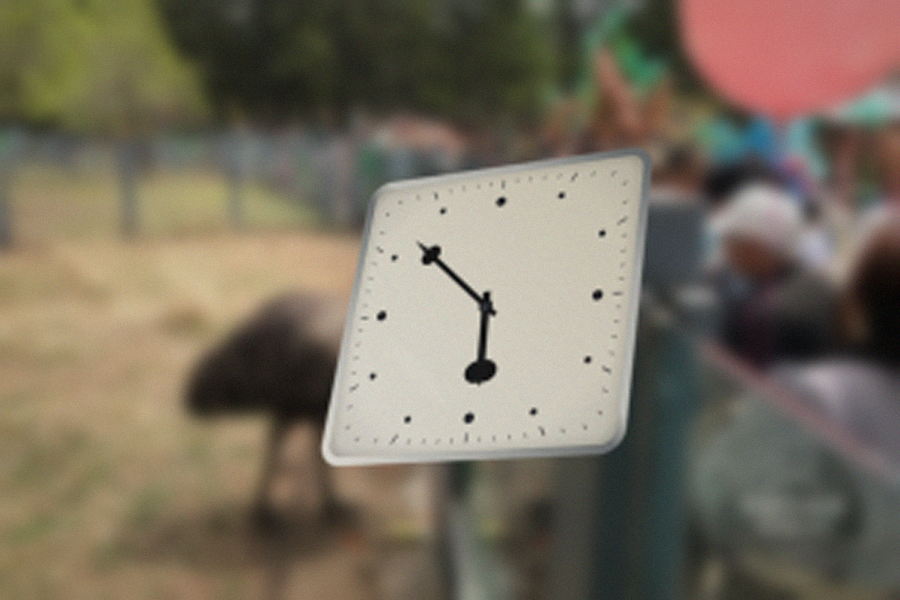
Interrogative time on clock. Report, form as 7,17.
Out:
5,52
